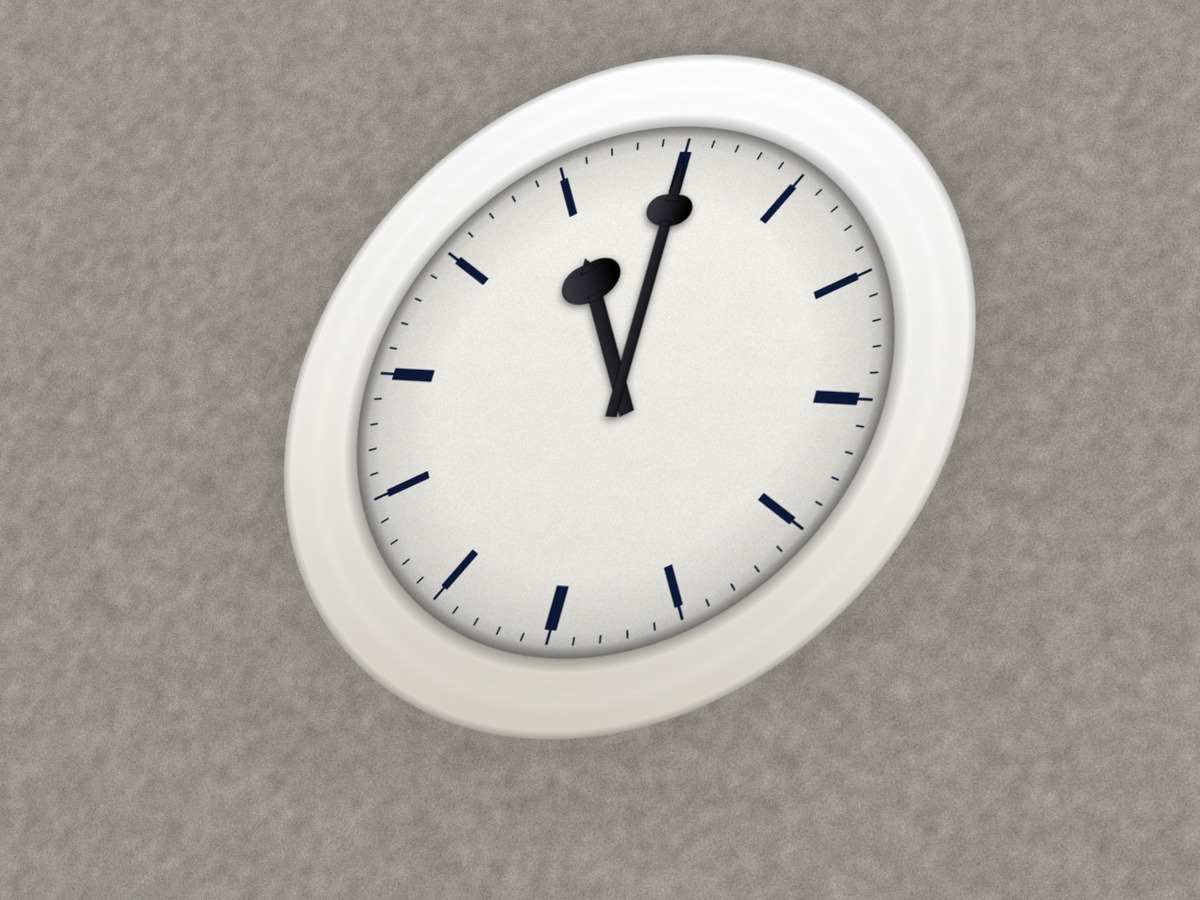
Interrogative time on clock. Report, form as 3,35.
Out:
11,00
